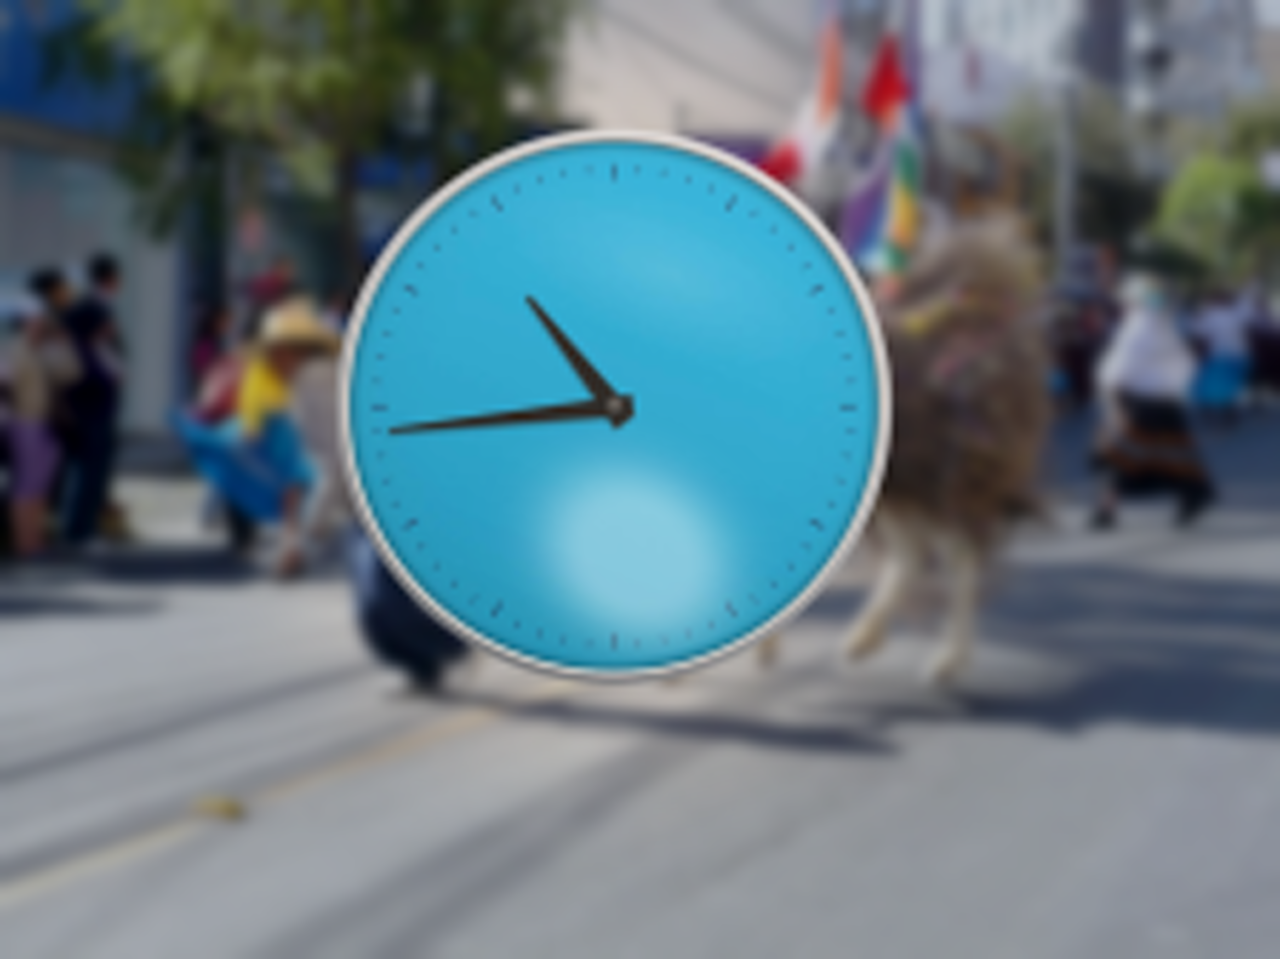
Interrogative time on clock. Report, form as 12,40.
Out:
10,44
